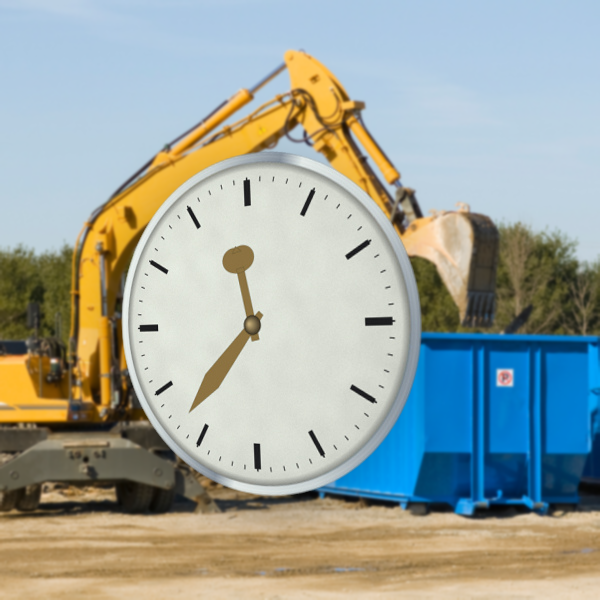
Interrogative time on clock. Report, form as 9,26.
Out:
11,37
